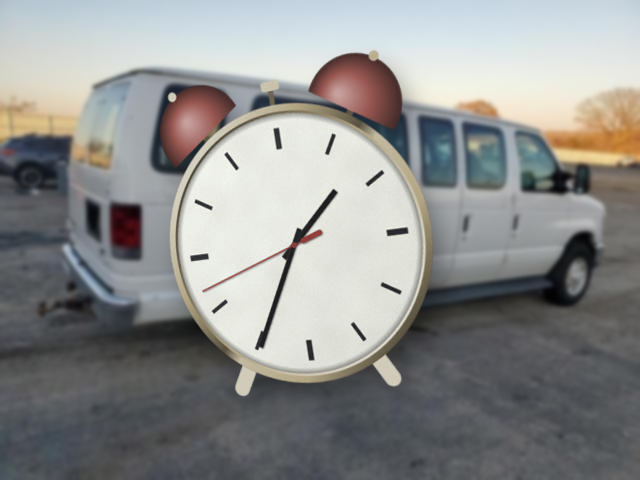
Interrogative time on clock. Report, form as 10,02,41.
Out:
1,34,42
